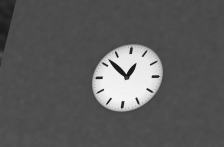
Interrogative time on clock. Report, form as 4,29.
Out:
12,52
